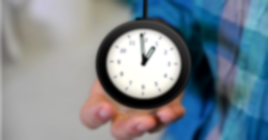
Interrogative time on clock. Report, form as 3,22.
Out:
12,59
